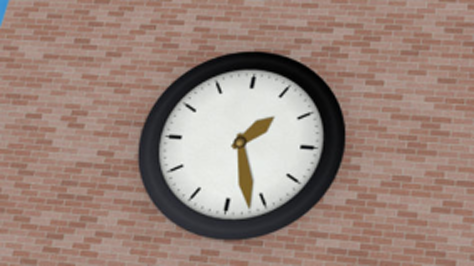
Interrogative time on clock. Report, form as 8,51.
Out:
1,27
